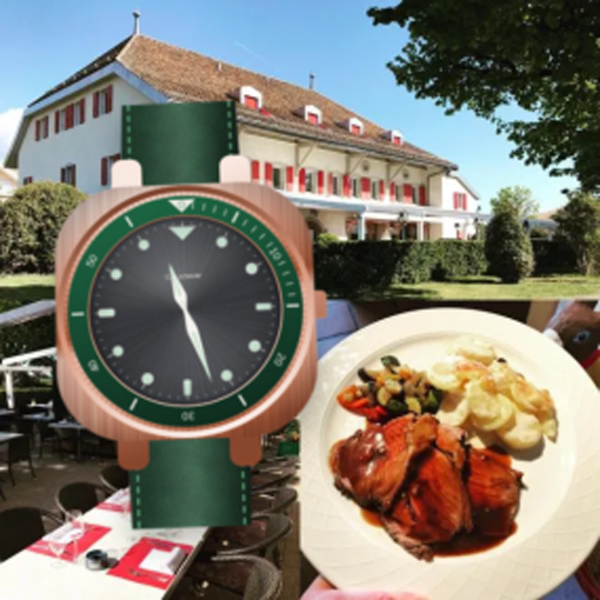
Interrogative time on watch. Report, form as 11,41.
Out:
11,27
